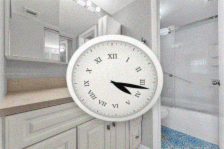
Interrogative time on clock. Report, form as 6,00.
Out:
4,17
